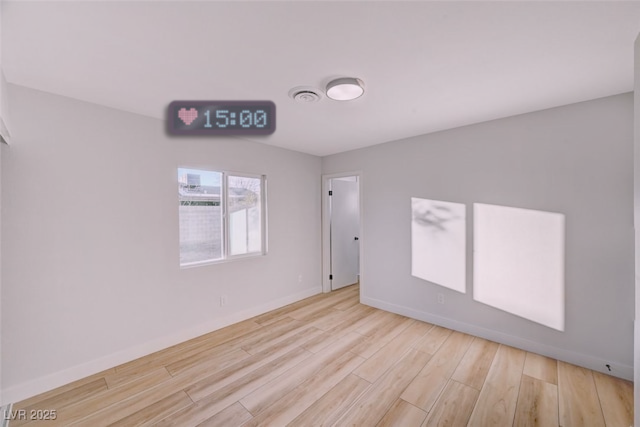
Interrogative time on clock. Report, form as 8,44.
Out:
15,00
